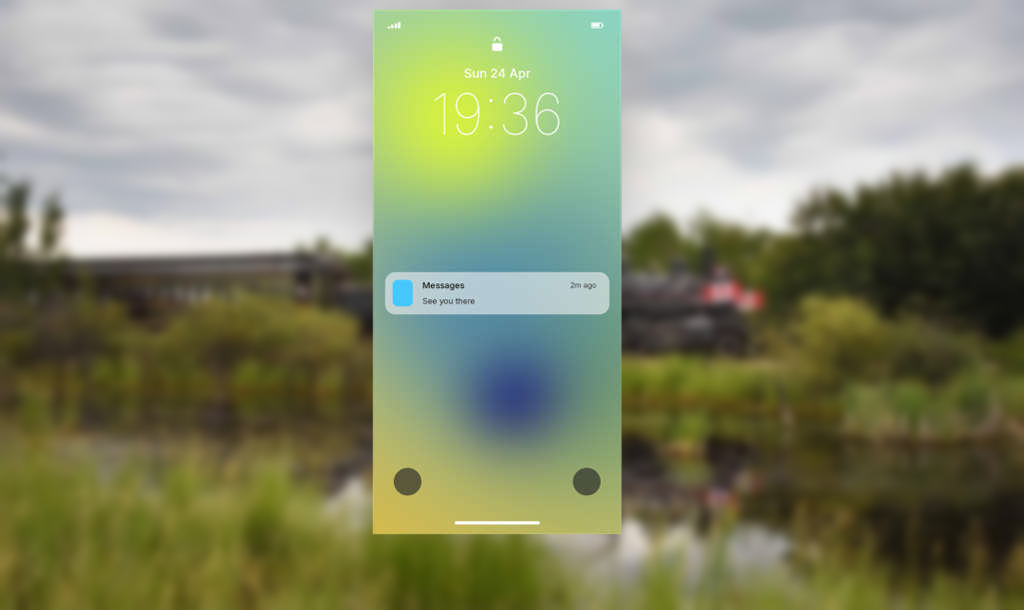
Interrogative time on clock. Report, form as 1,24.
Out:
19,36
